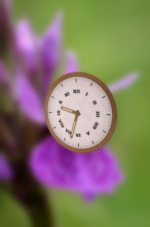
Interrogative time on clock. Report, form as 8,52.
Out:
9,33
